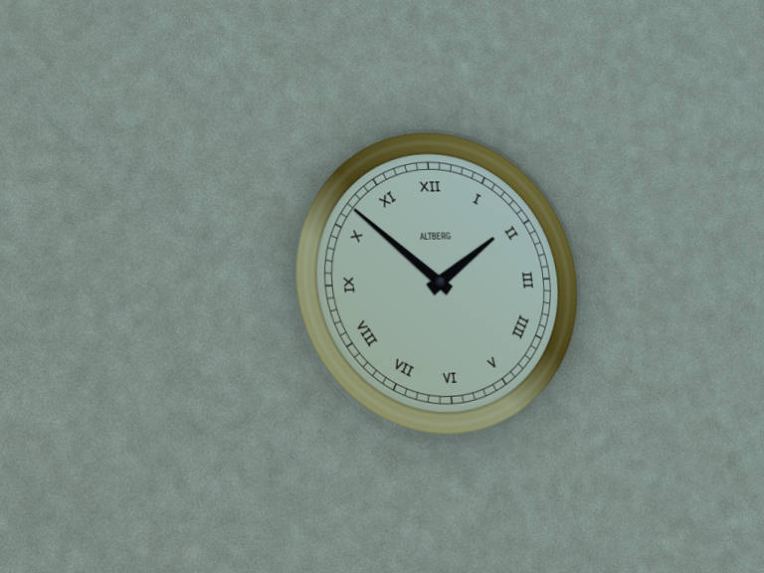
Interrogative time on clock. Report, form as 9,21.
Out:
1,52
